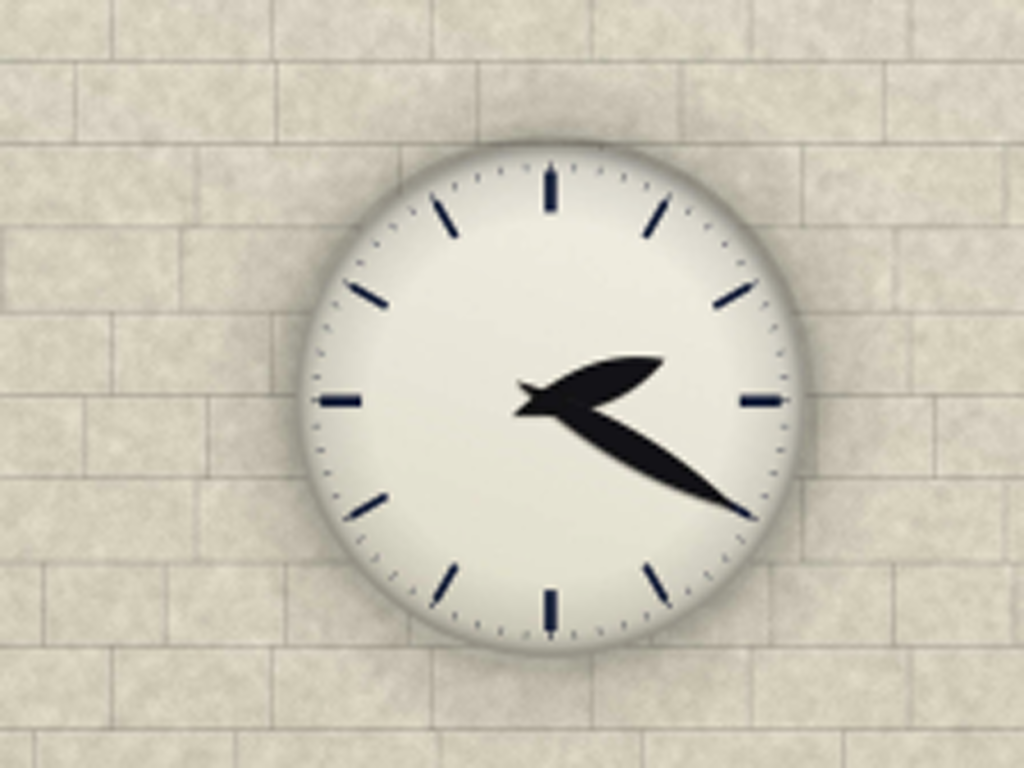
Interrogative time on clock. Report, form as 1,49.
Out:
2,20
